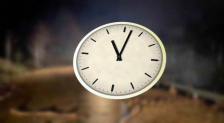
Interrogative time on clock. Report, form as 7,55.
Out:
11,02
